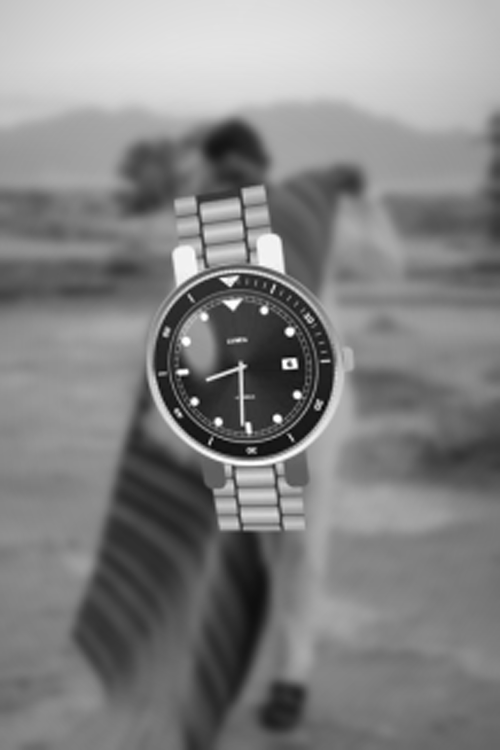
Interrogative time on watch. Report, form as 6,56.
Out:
8,31
